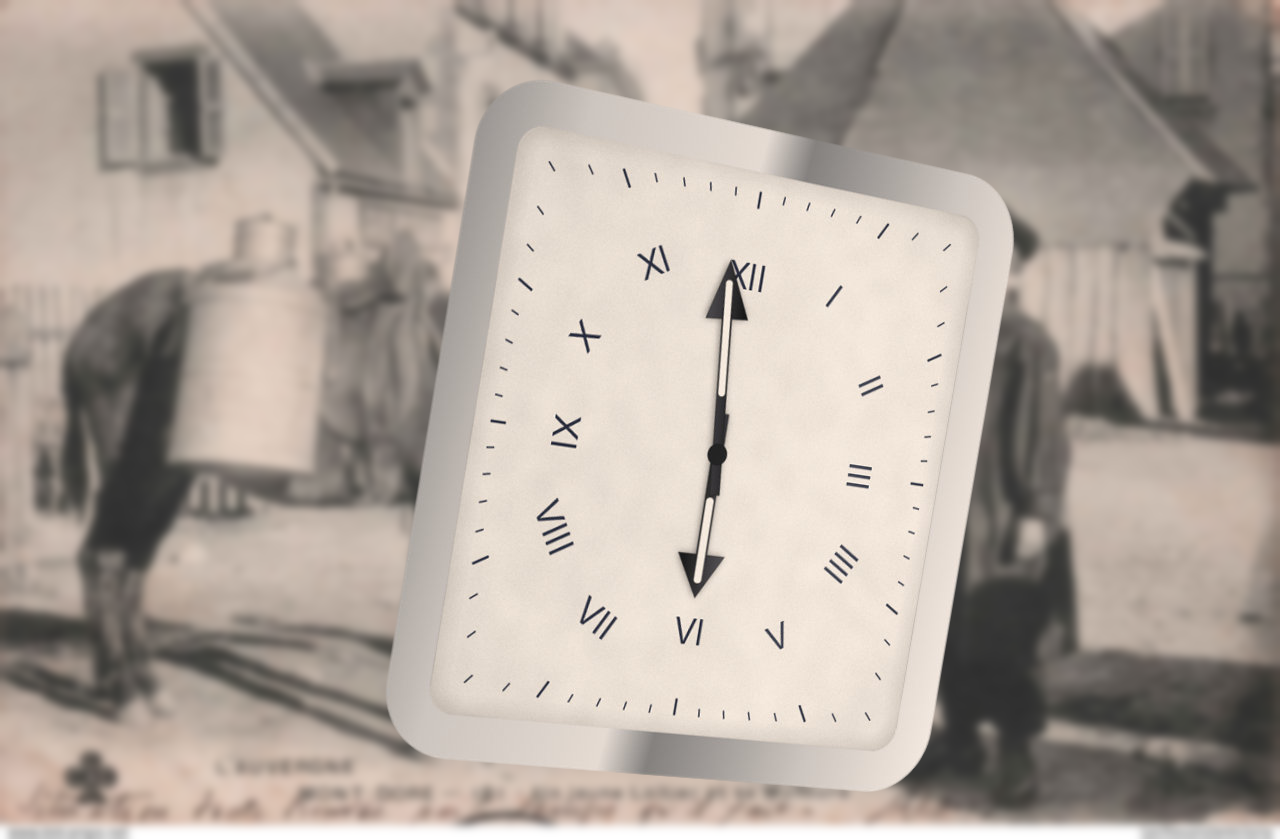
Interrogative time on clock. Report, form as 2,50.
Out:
5,59
